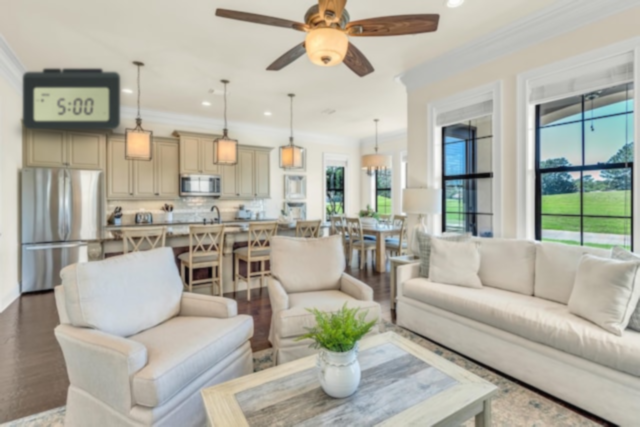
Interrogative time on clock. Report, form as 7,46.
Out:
5,00
